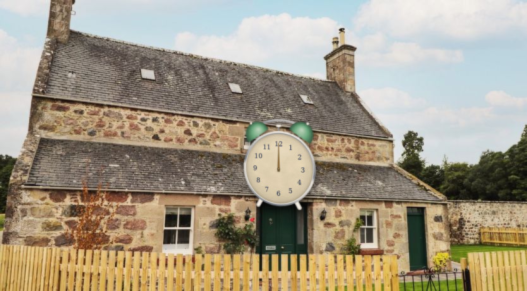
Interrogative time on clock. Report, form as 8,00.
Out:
12,00
